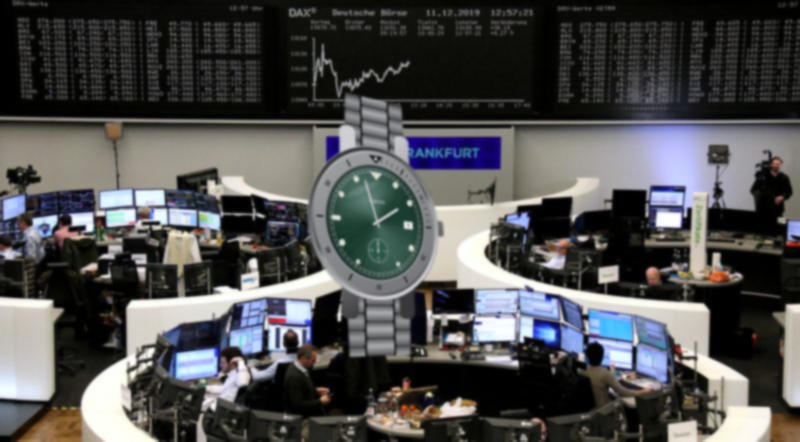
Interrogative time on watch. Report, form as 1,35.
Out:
1,57
